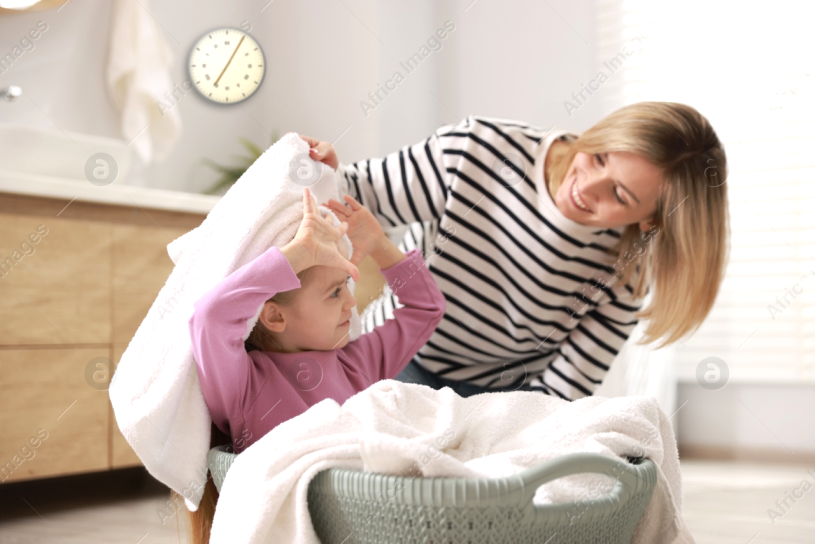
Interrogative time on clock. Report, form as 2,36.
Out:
7,05
